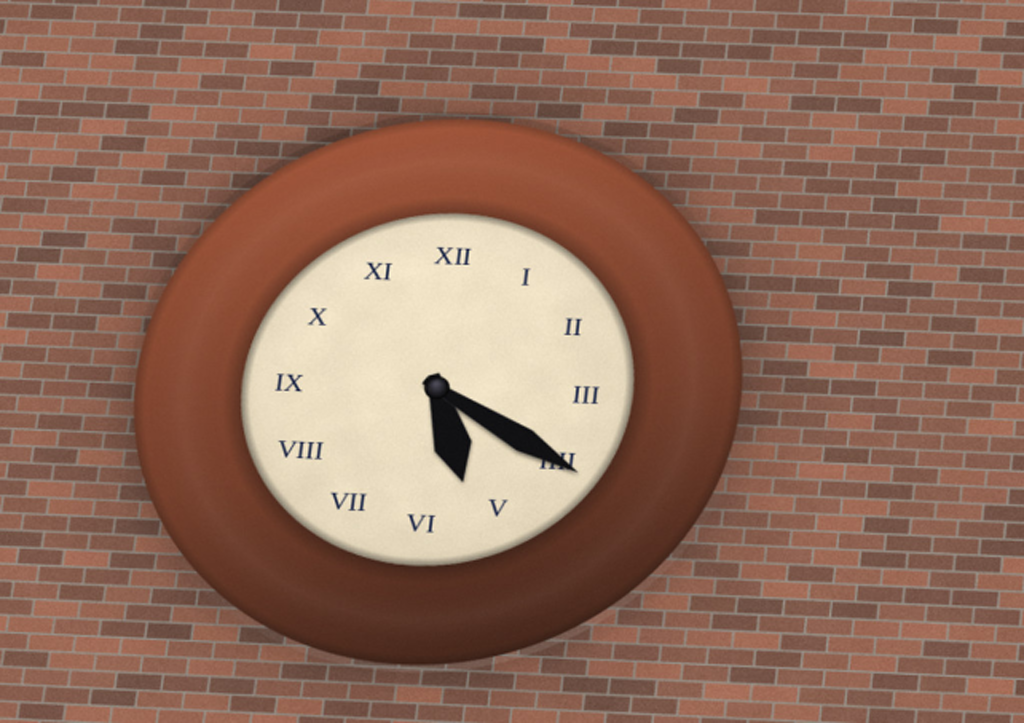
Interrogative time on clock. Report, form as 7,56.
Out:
5,20
